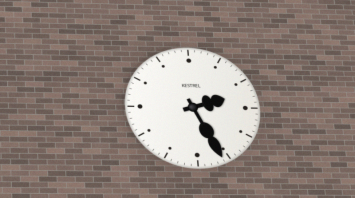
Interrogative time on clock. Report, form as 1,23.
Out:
2,26
